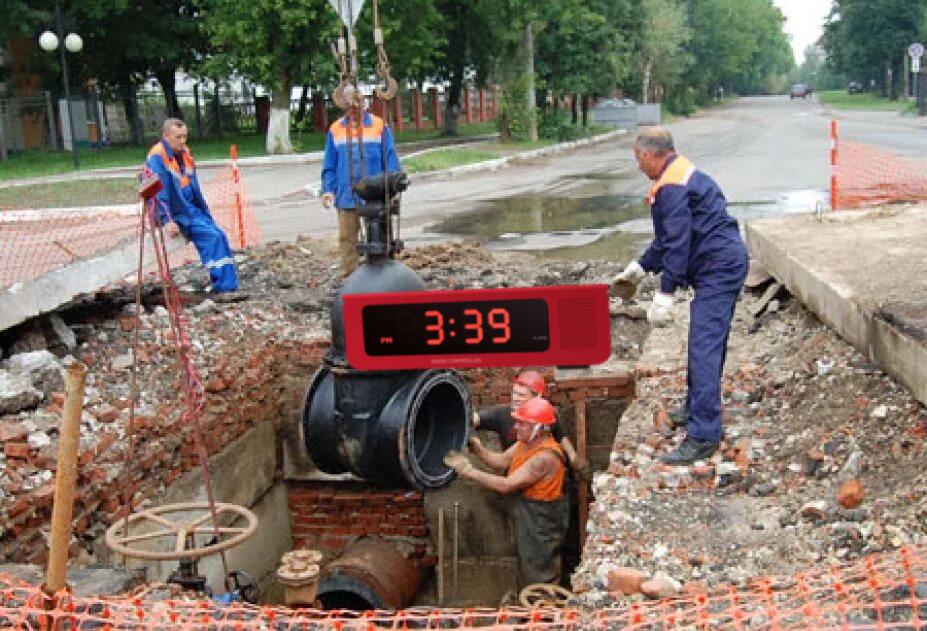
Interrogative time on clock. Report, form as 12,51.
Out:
3,39
